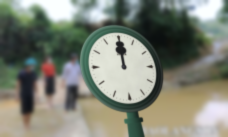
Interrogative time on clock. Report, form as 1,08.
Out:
12,00
